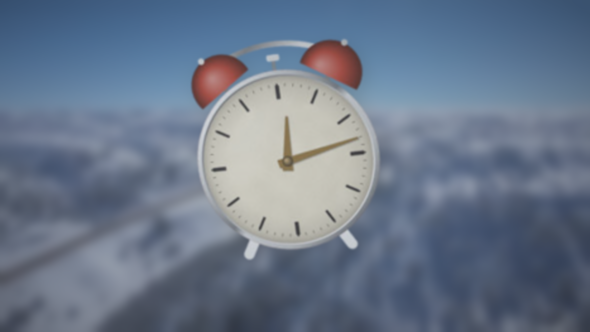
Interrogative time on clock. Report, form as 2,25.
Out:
12,13
